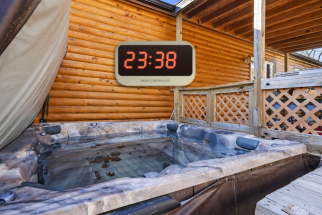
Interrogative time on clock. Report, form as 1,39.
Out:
23,38
